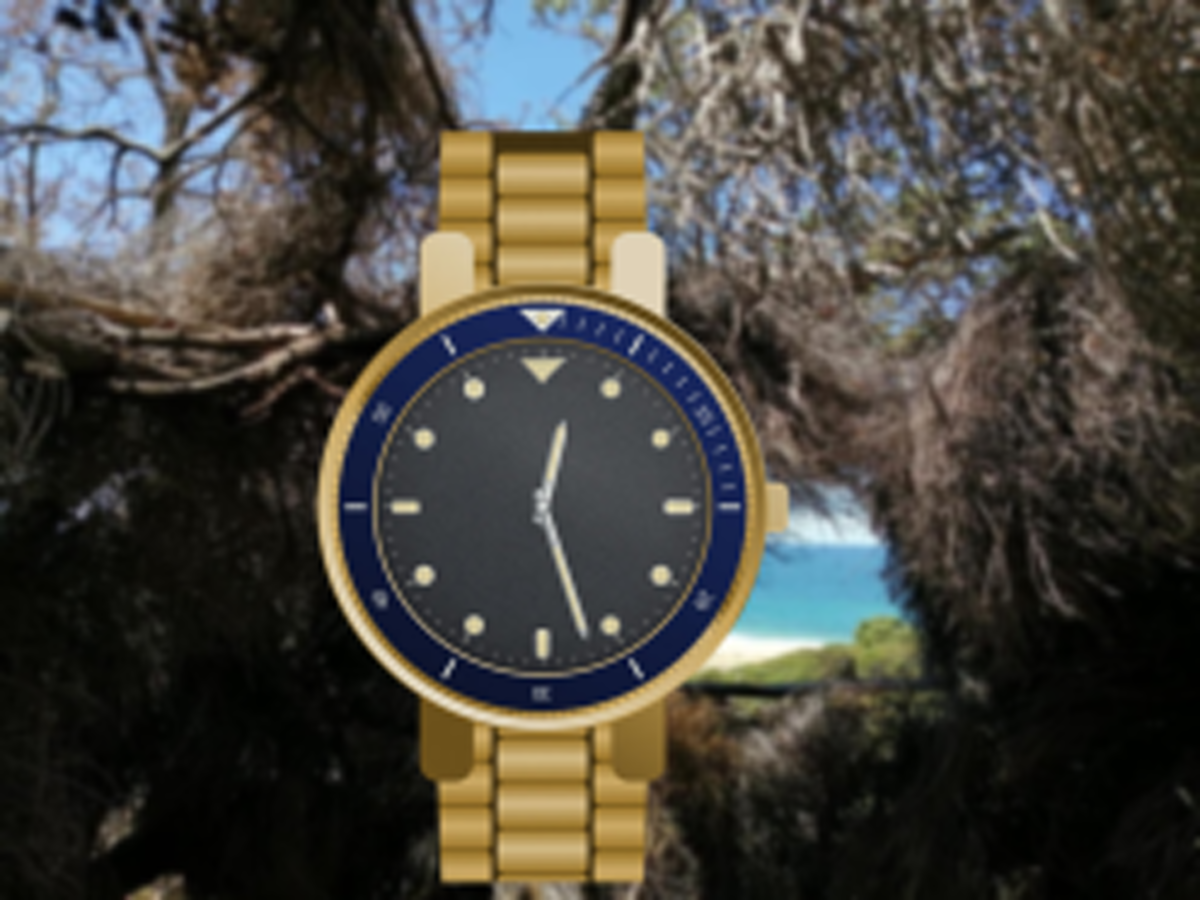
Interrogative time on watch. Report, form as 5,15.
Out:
12,27
